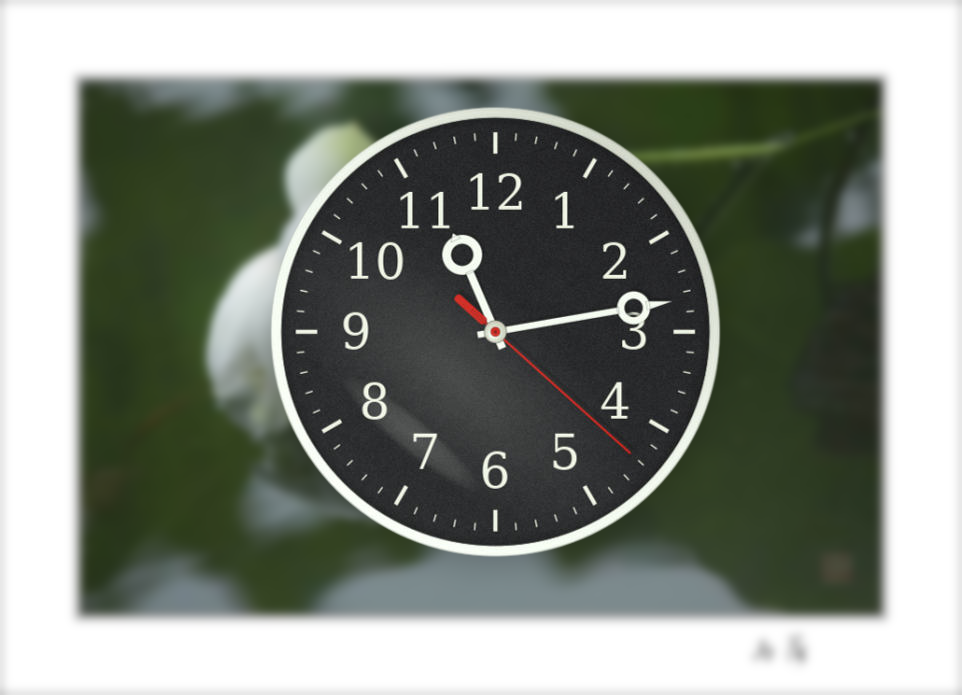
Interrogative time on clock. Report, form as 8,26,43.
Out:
11,13,22
